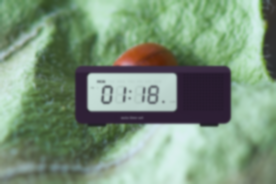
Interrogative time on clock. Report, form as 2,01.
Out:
1,18
